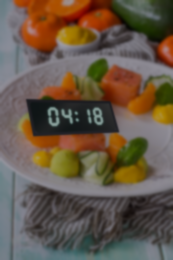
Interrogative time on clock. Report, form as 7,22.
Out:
4,18
